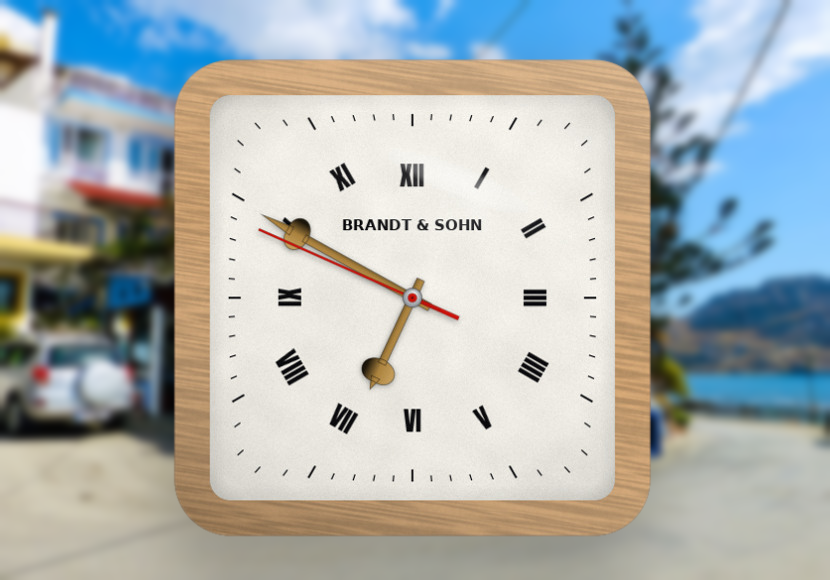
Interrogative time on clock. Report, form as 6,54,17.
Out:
6,49,49
